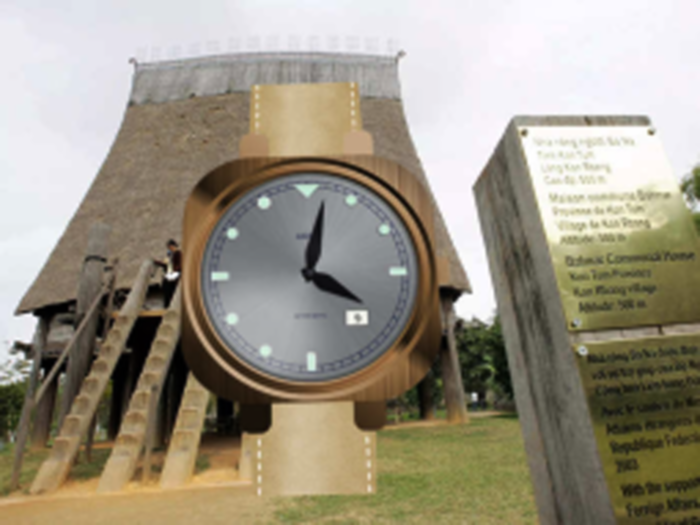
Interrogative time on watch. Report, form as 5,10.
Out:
4,02
